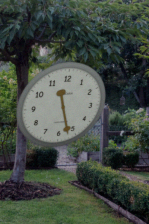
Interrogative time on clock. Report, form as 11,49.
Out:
11,27
